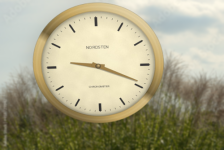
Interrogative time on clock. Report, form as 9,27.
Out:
9,19
